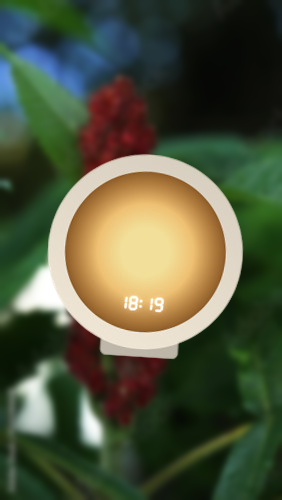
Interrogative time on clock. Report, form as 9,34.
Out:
18,19
